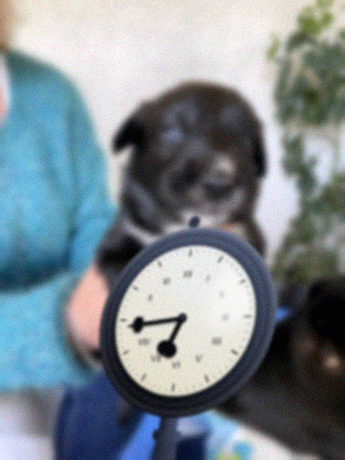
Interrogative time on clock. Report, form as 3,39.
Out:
6,44
